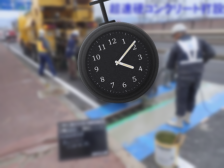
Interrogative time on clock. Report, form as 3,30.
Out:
4,09
